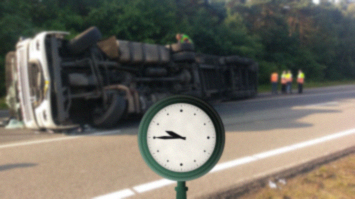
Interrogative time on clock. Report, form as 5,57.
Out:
9,45
